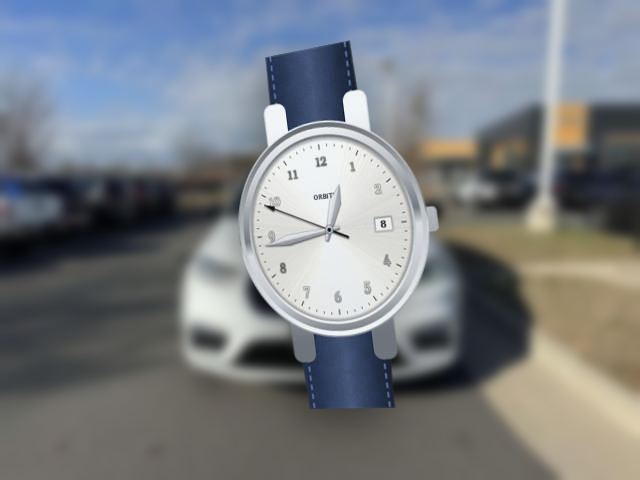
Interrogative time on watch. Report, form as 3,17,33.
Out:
12,43,49
